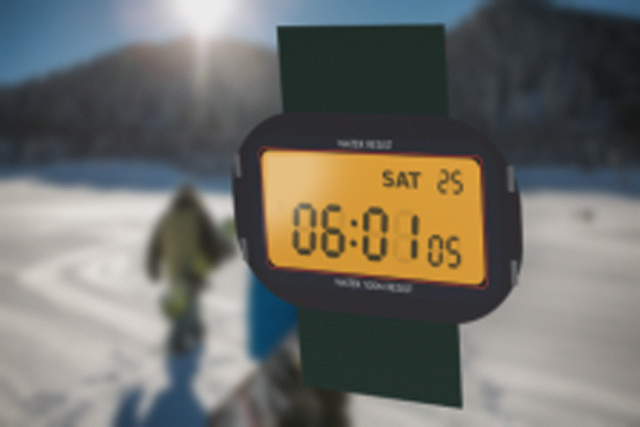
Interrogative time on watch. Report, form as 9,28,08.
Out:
6,01,05
